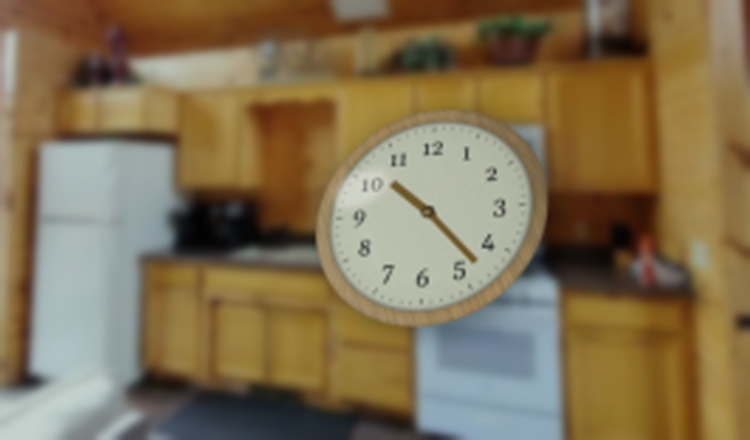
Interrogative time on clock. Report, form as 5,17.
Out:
10,23
